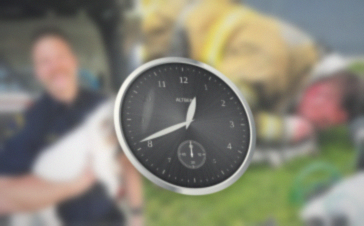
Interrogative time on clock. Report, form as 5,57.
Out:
12,41
